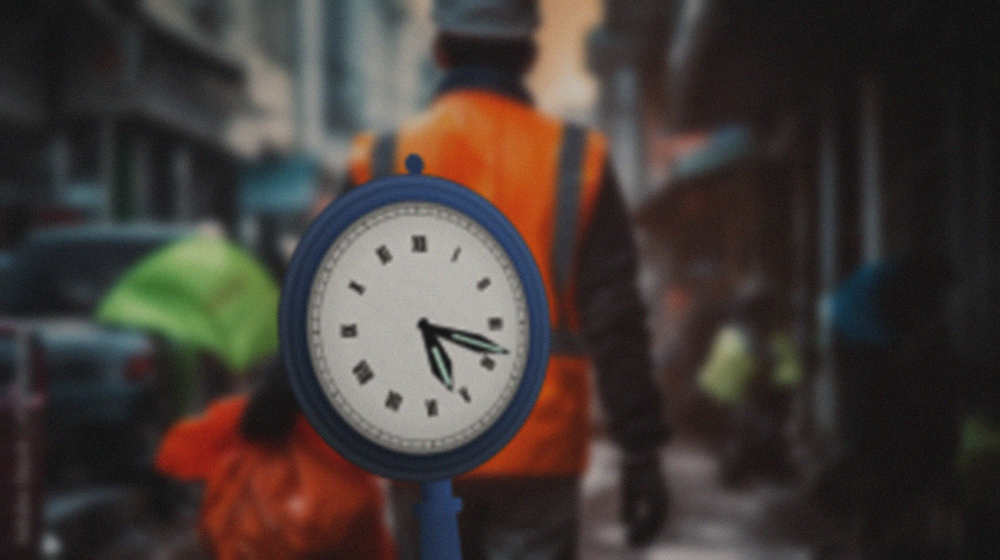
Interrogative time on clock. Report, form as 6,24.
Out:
5,18
